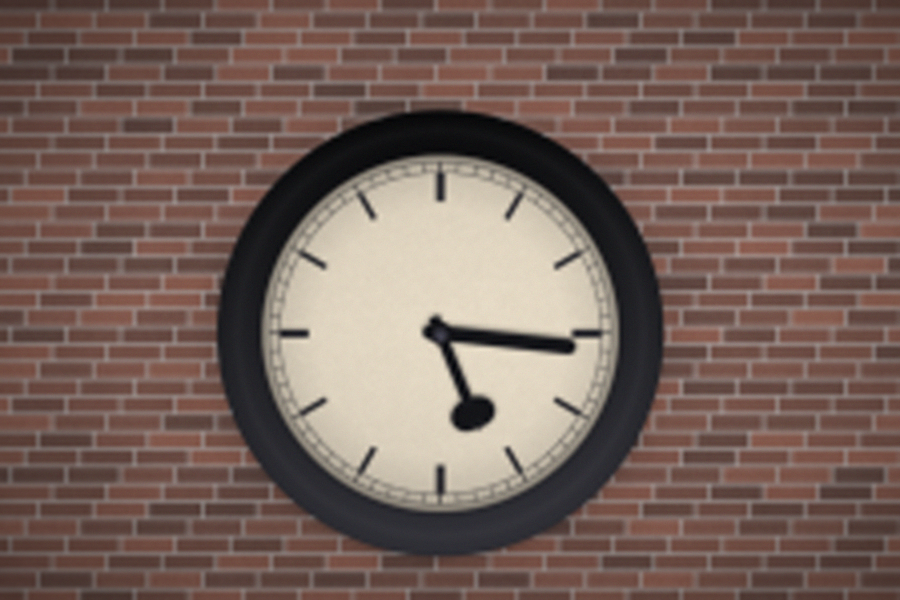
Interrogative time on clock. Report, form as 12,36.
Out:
5,16
